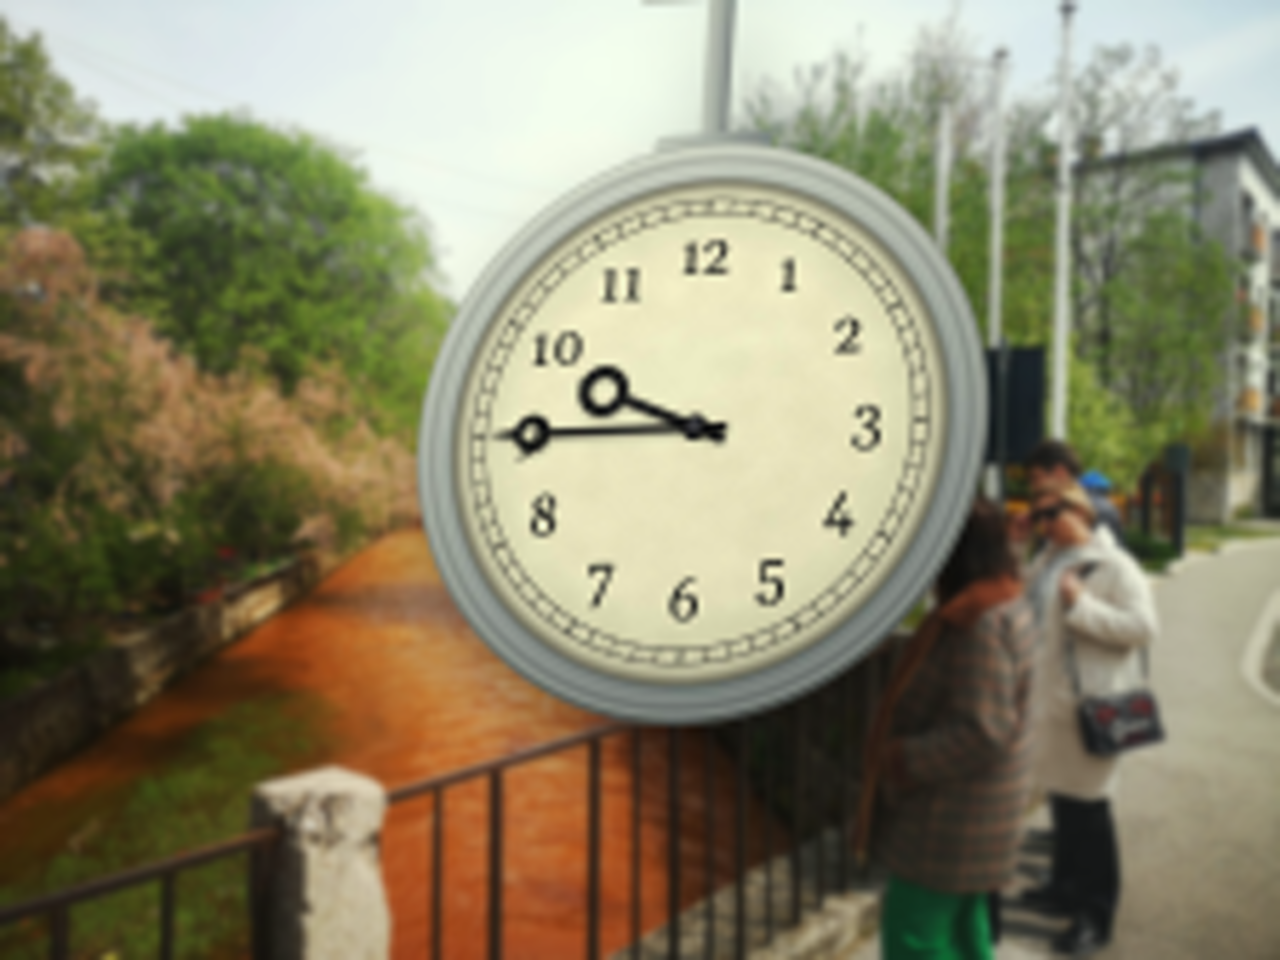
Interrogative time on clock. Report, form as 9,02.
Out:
9,45
